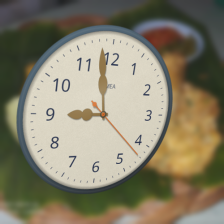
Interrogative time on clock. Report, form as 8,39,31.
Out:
8,58,22
